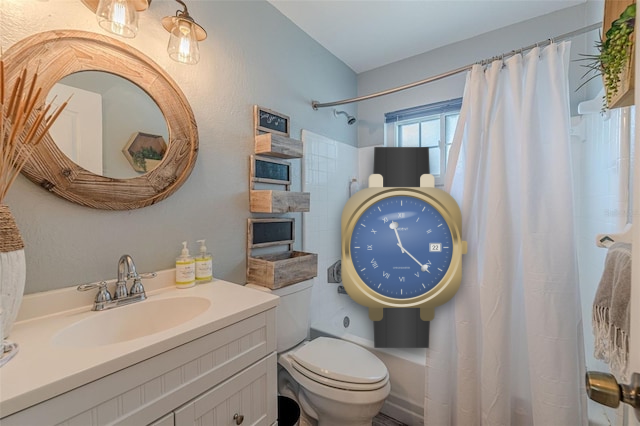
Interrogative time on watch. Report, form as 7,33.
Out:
11,22
